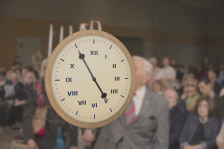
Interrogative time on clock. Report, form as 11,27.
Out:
4,55
